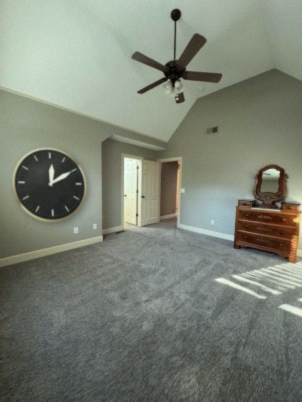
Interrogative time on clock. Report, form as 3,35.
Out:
12,10
